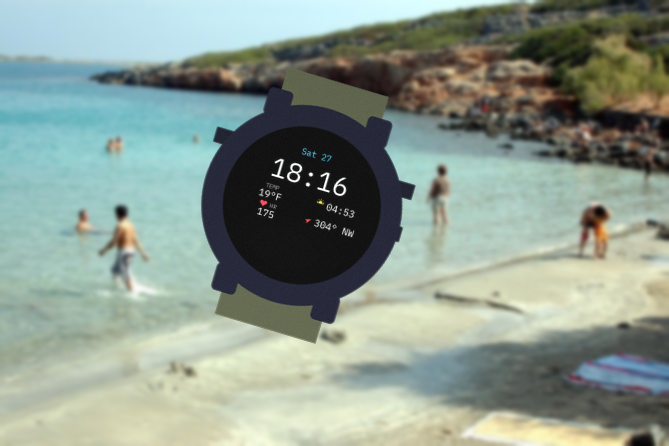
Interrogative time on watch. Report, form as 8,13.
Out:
18,16
